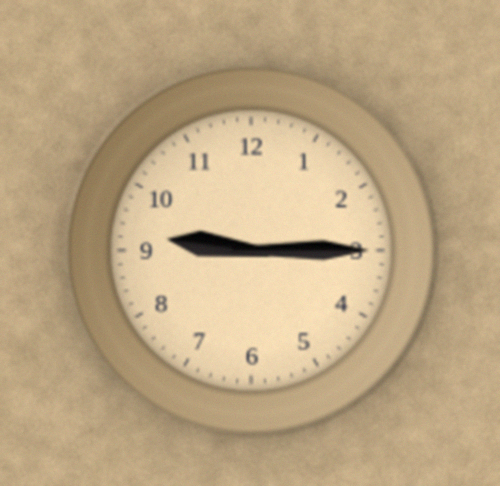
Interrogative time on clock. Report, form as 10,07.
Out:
9,15
